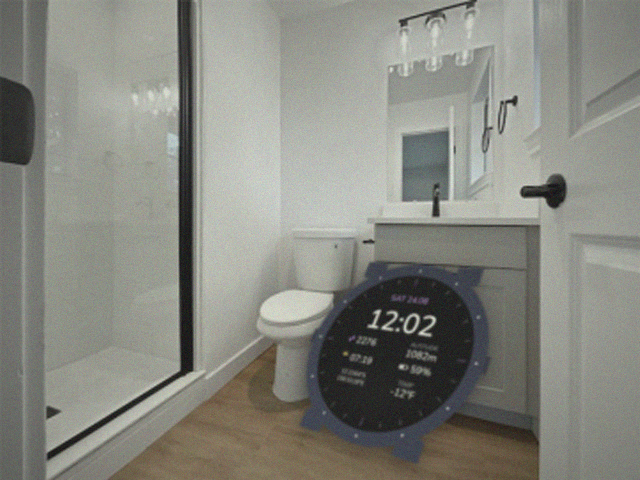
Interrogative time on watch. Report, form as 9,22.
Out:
12,02
